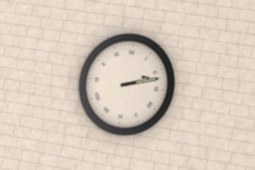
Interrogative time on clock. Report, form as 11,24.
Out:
2,12
